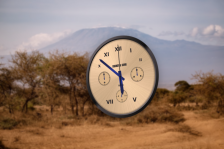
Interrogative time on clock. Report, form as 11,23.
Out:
5,52
